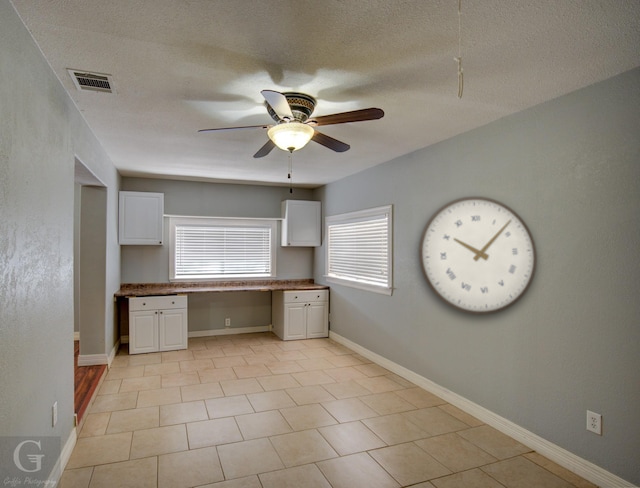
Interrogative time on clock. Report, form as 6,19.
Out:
10,08
